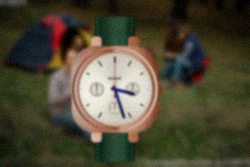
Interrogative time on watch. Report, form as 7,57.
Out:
3,27
